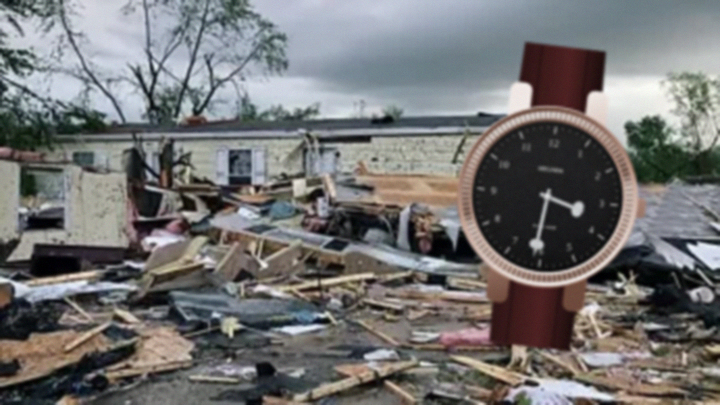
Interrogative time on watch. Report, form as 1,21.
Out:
3,31
